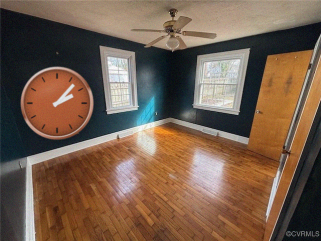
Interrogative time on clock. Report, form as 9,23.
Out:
2,07
